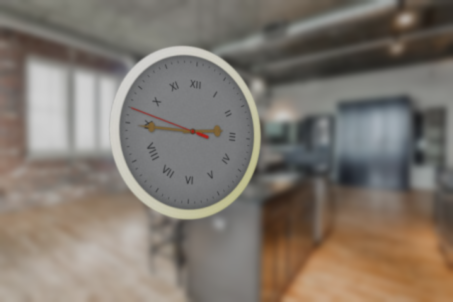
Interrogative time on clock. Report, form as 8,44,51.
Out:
2,44,47
